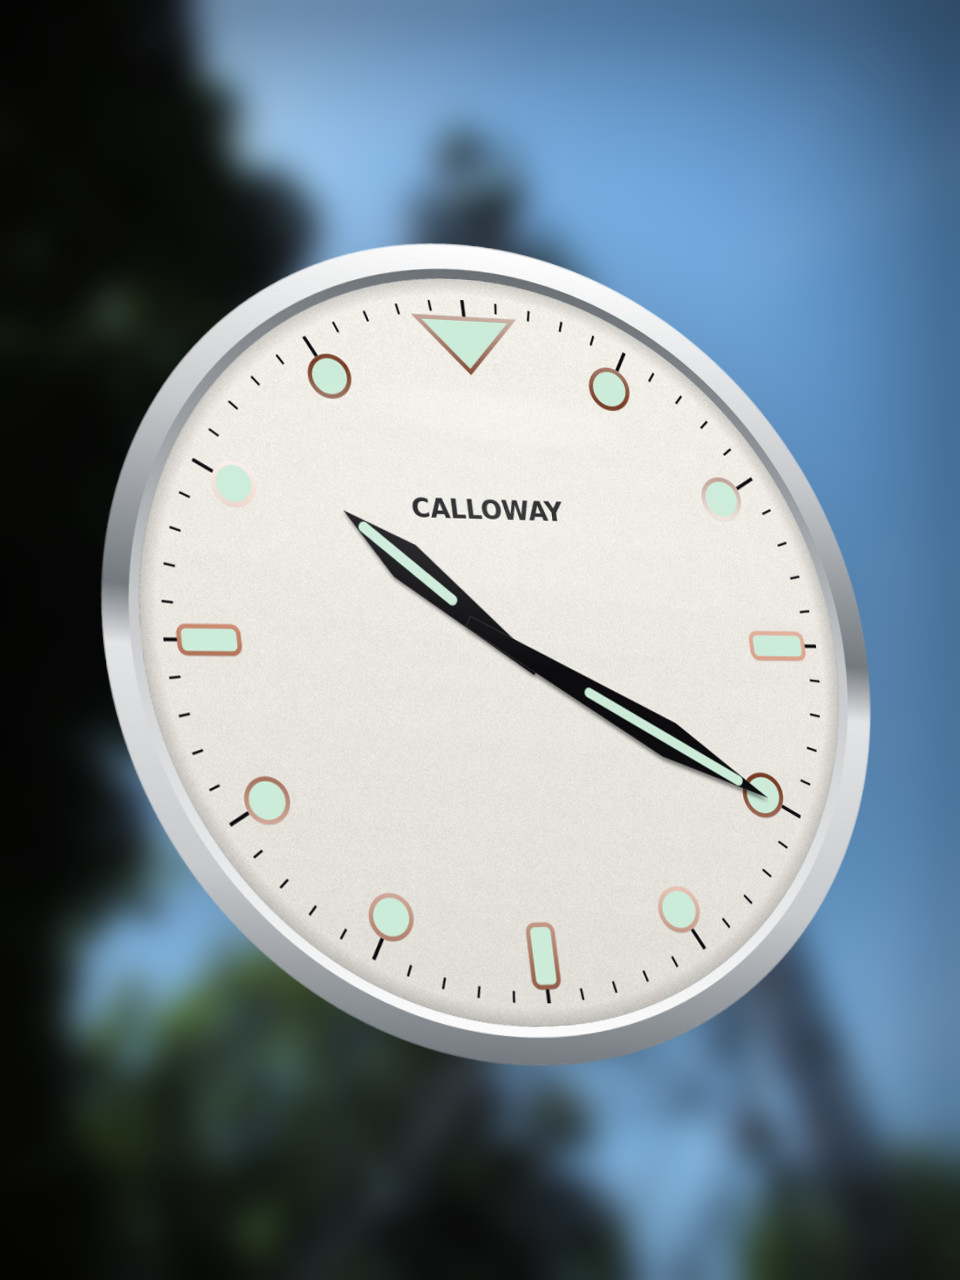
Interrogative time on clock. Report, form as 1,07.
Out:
10,20
